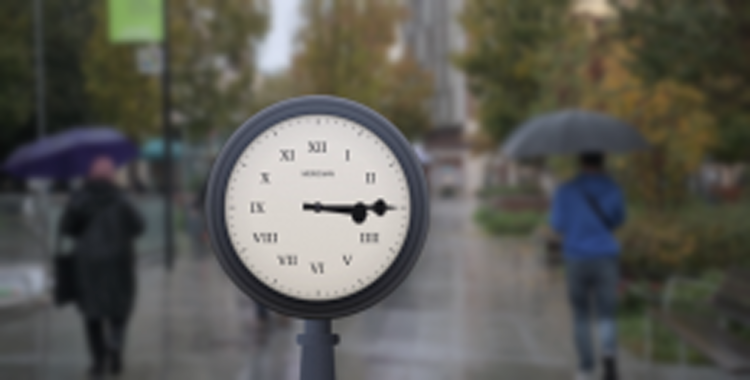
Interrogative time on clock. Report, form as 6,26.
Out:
3,15
